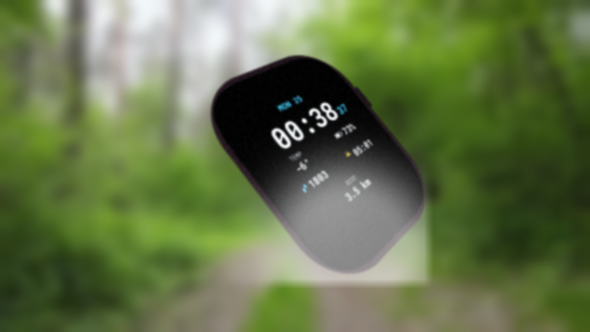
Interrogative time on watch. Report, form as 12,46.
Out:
0,38
